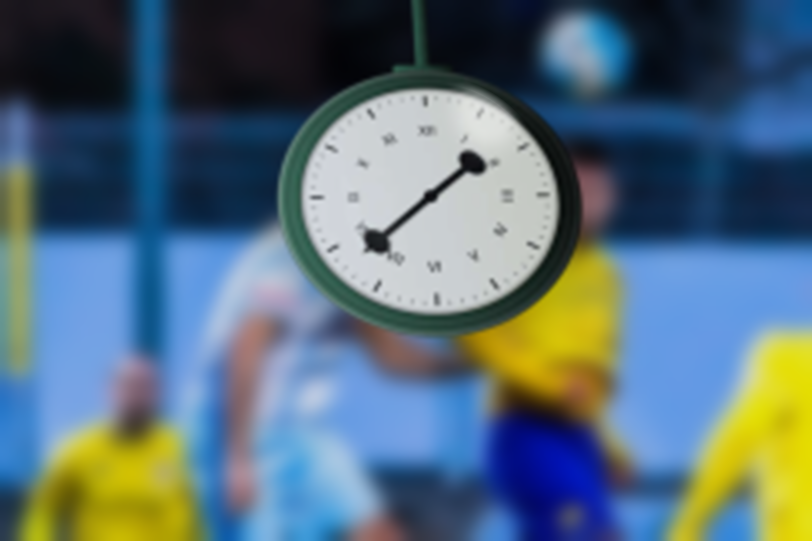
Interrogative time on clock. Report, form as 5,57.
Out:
1,38
